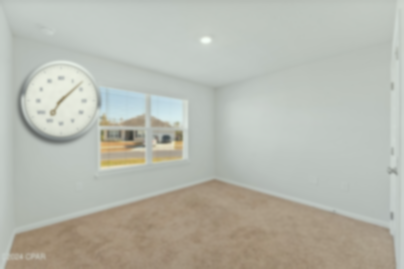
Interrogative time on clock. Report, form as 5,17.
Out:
7,08
